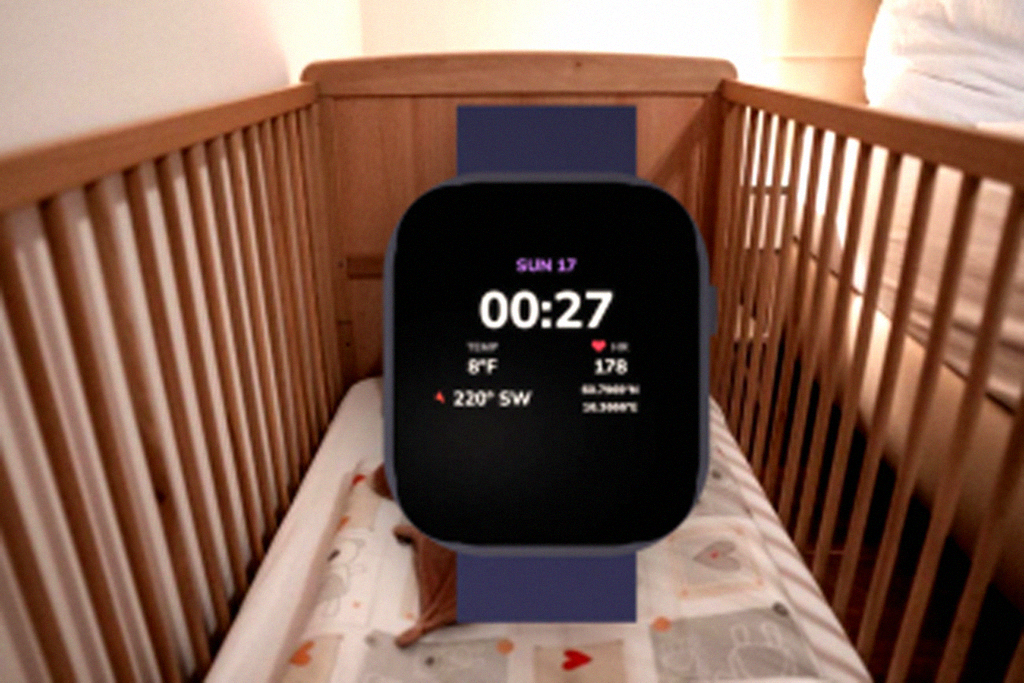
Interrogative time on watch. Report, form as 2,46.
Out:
0,27
